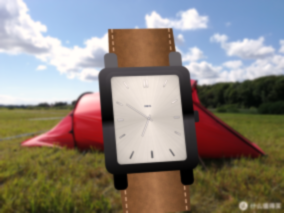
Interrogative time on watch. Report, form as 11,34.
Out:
6,51
